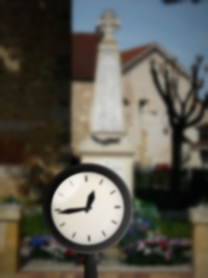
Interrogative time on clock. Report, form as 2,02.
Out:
12,44
